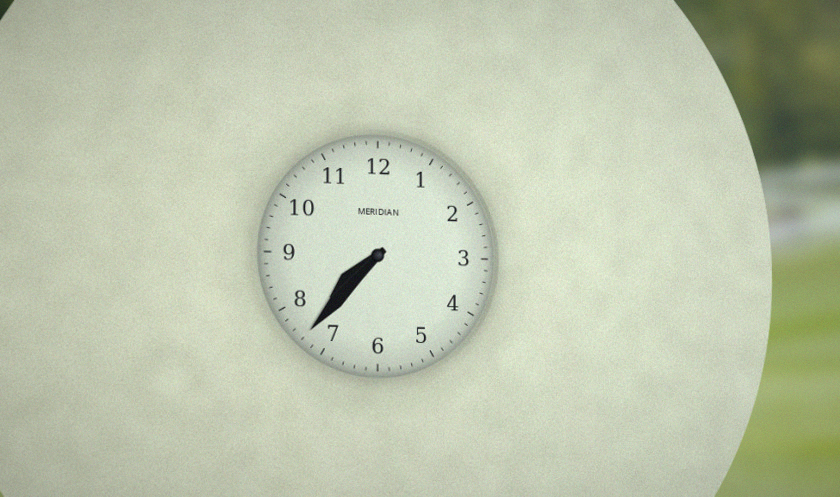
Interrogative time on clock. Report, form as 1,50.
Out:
7,37
